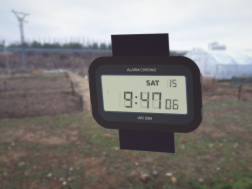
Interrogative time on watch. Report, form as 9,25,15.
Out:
9,47,06
